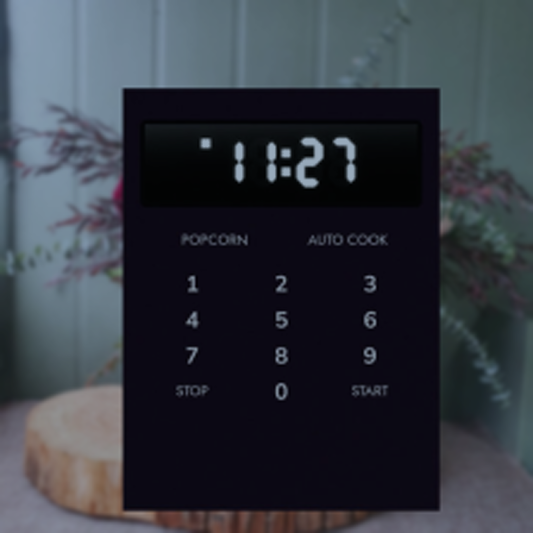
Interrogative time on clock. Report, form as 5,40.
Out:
11,27
